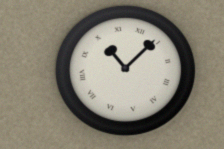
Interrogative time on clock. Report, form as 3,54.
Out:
10,04
